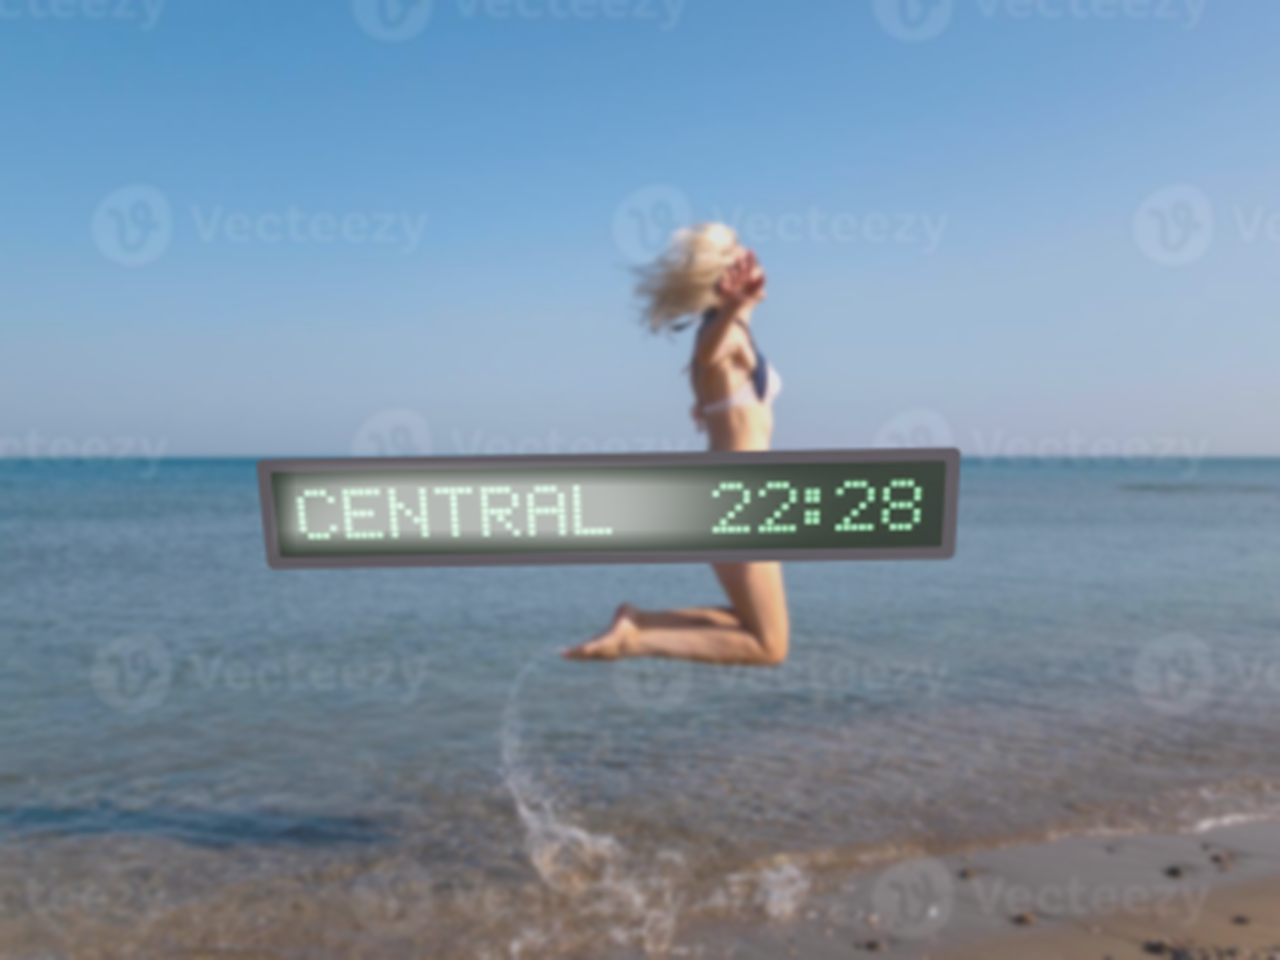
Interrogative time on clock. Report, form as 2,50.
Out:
22,28
